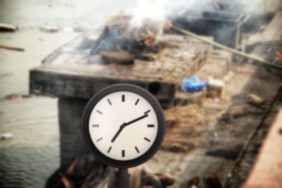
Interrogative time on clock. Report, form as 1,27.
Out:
7,11
